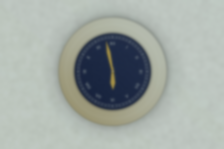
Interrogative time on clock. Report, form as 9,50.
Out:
5,58
